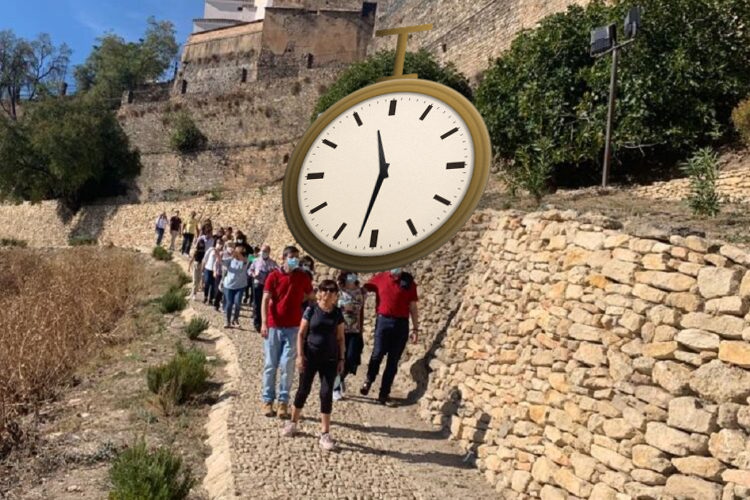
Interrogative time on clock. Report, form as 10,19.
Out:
11,32
